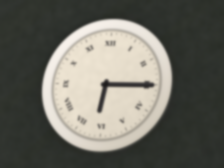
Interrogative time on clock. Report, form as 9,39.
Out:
6,15
